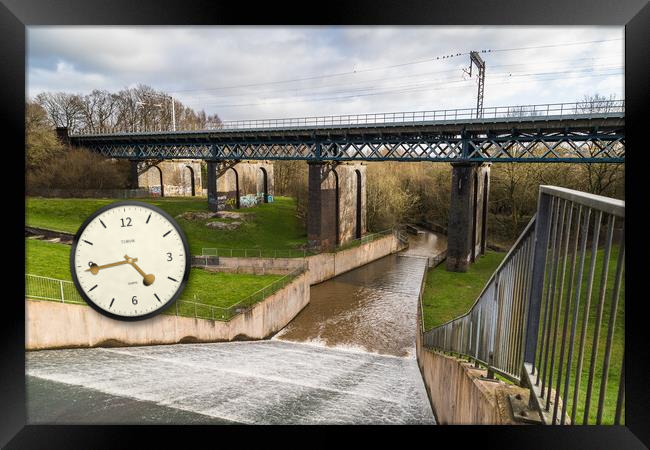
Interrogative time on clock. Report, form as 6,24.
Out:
4,44
